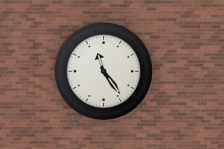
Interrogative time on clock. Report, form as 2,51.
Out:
11,24
